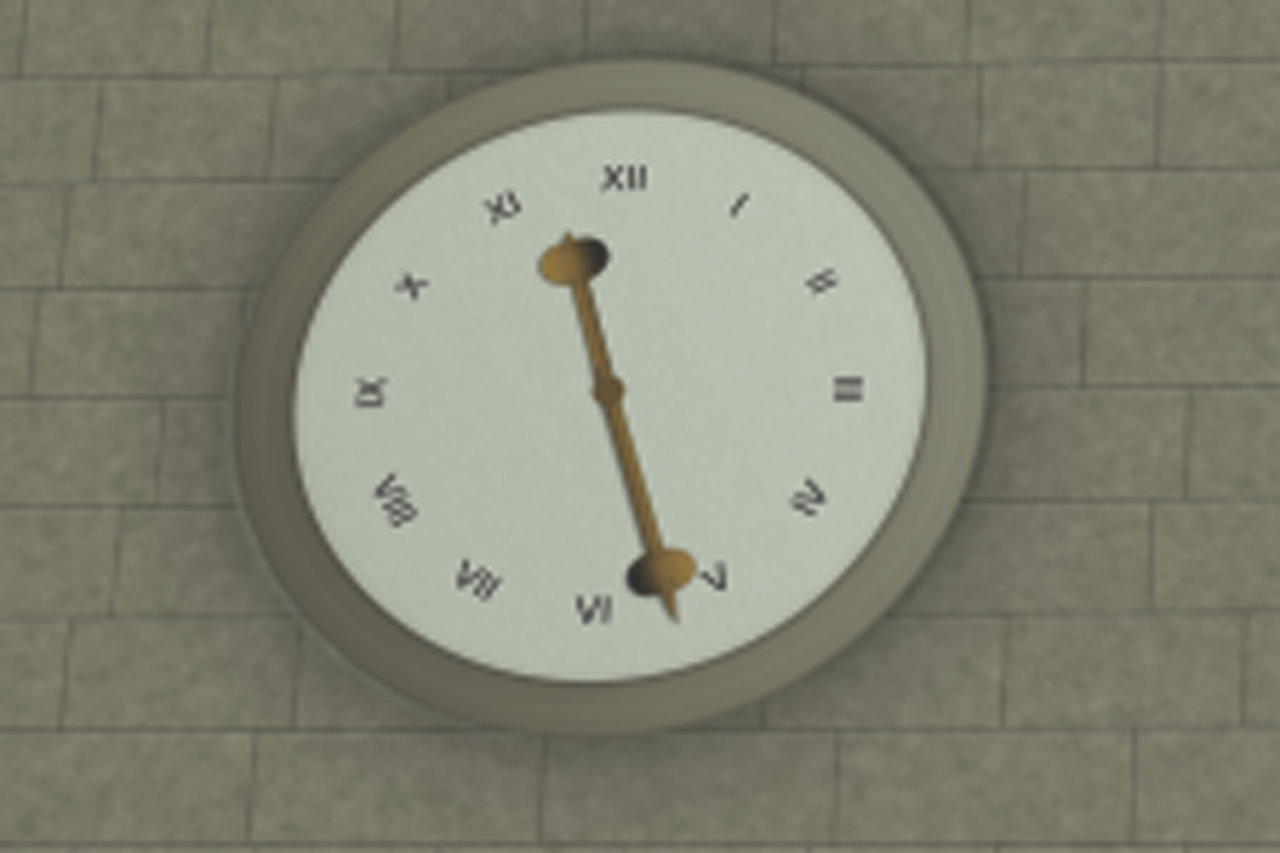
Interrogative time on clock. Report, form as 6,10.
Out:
11,27
